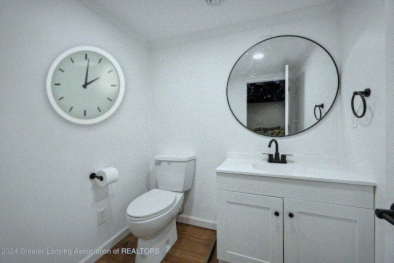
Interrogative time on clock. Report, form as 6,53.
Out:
2,01
